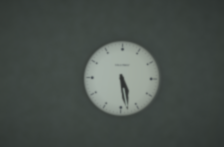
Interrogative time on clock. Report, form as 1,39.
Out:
5,28
